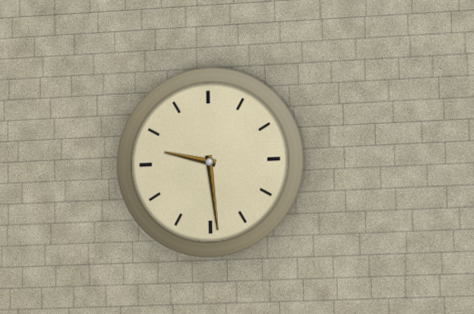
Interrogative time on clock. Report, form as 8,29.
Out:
9,29
